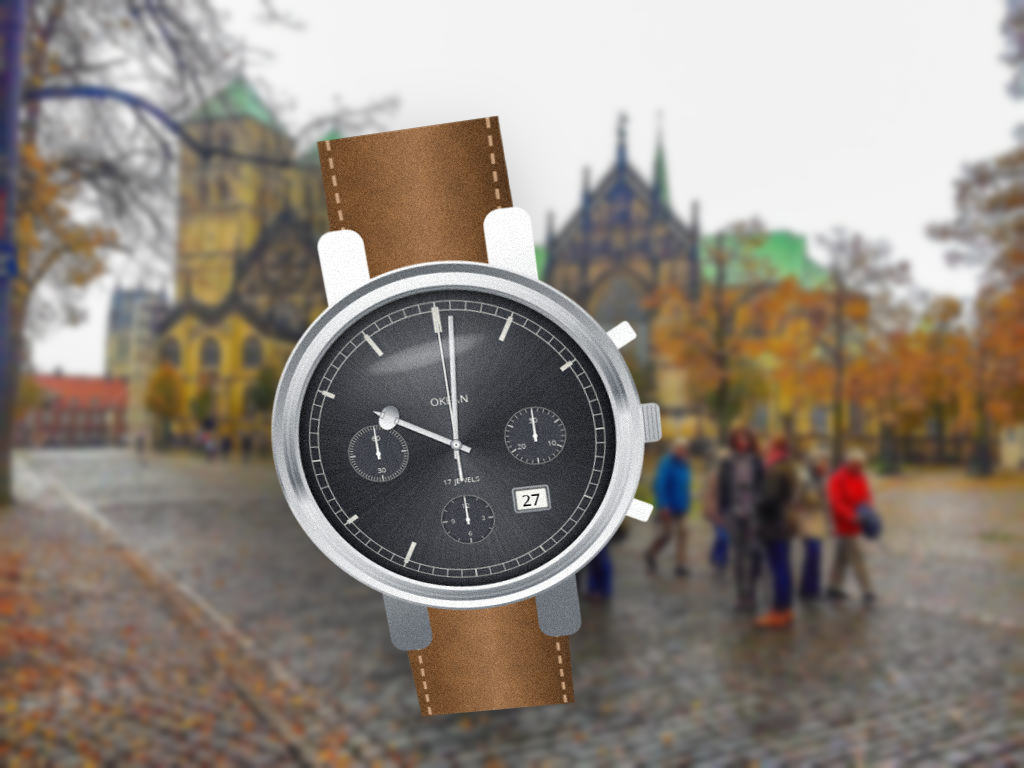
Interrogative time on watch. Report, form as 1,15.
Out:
10,01
